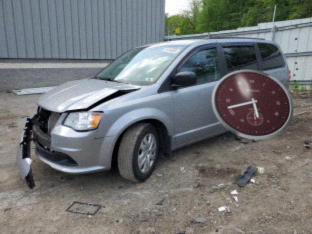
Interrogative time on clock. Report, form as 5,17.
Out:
5,42
